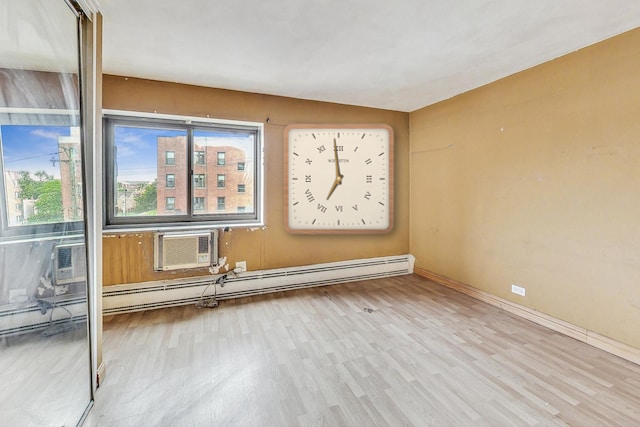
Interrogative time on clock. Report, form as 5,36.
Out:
6,59
